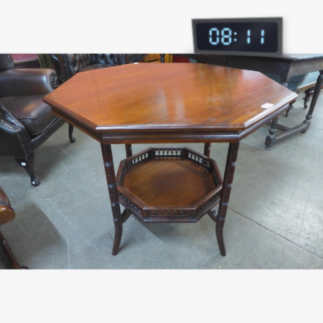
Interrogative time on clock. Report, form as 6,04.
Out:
8,11
